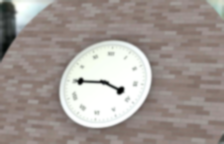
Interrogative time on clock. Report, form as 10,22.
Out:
3,45
